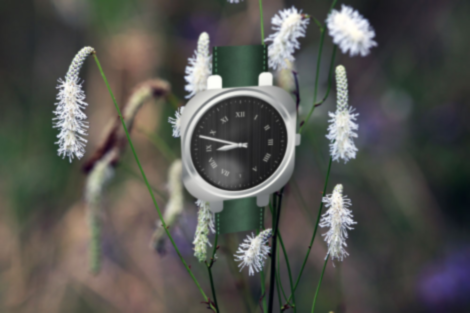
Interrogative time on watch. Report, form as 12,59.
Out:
8,48
